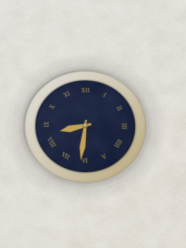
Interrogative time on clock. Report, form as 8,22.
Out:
8,31
